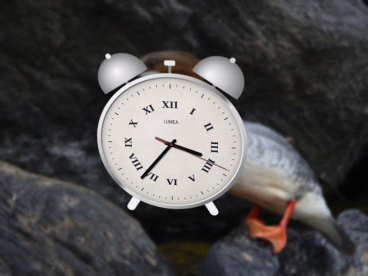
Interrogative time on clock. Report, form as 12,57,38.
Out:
3,36,19
